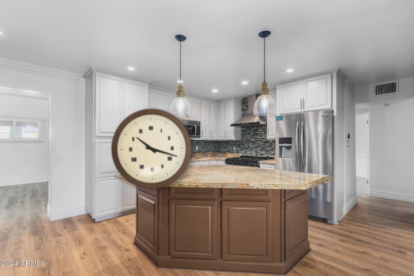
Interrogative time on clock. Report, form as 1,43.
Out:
10,18
